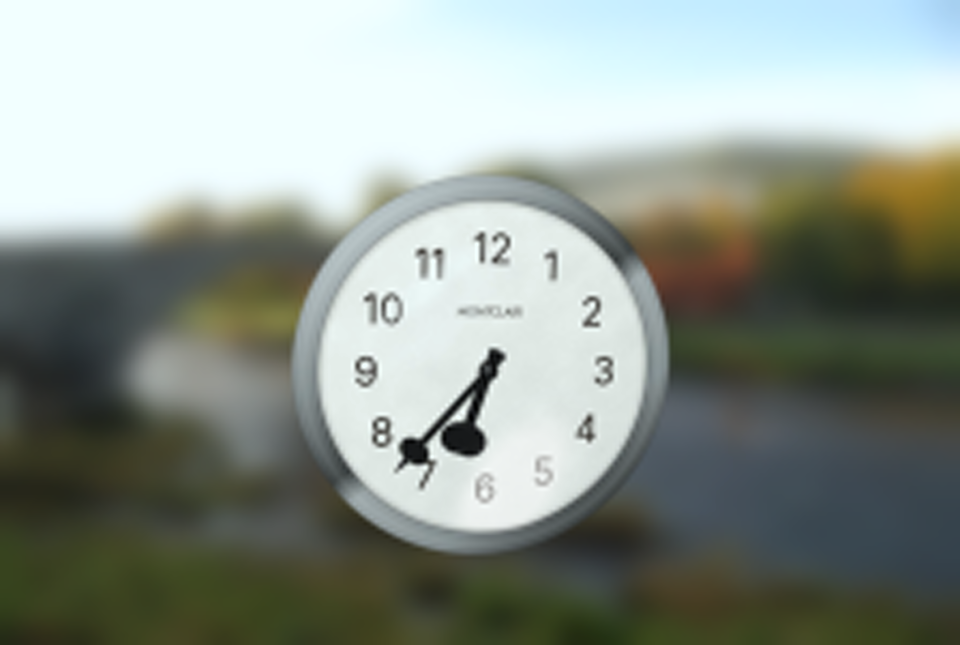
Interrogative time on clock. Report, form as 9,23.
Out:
6,37
